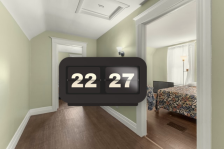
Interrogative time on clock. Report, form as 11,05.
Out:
22,27
